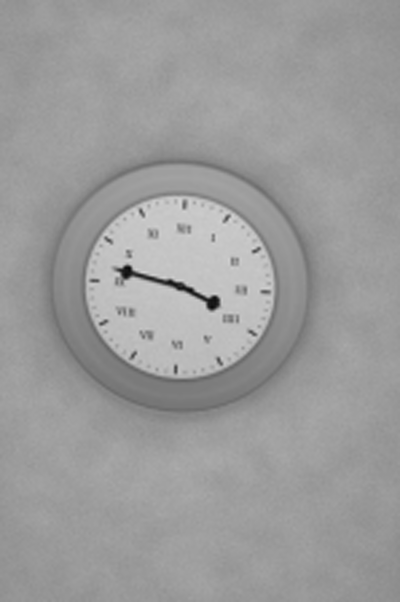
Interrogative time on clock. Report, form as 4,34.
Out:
3,47
